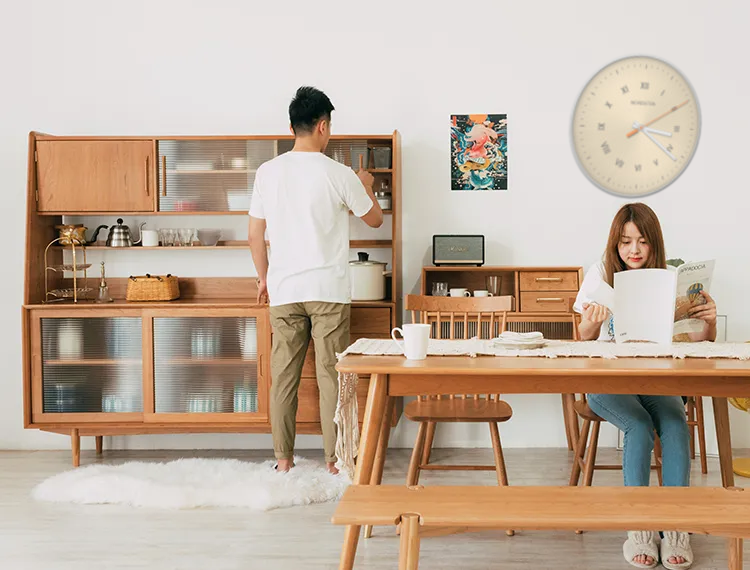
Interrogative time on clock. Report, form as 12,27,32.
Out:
3,21,10
